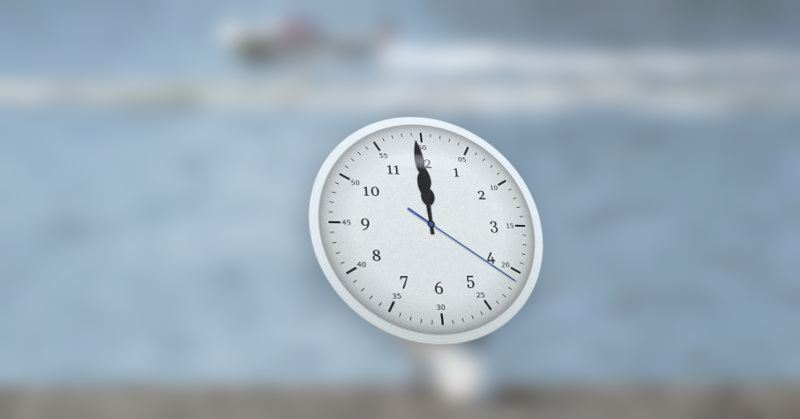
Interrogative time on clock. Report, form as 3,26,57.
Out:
11,59,21
